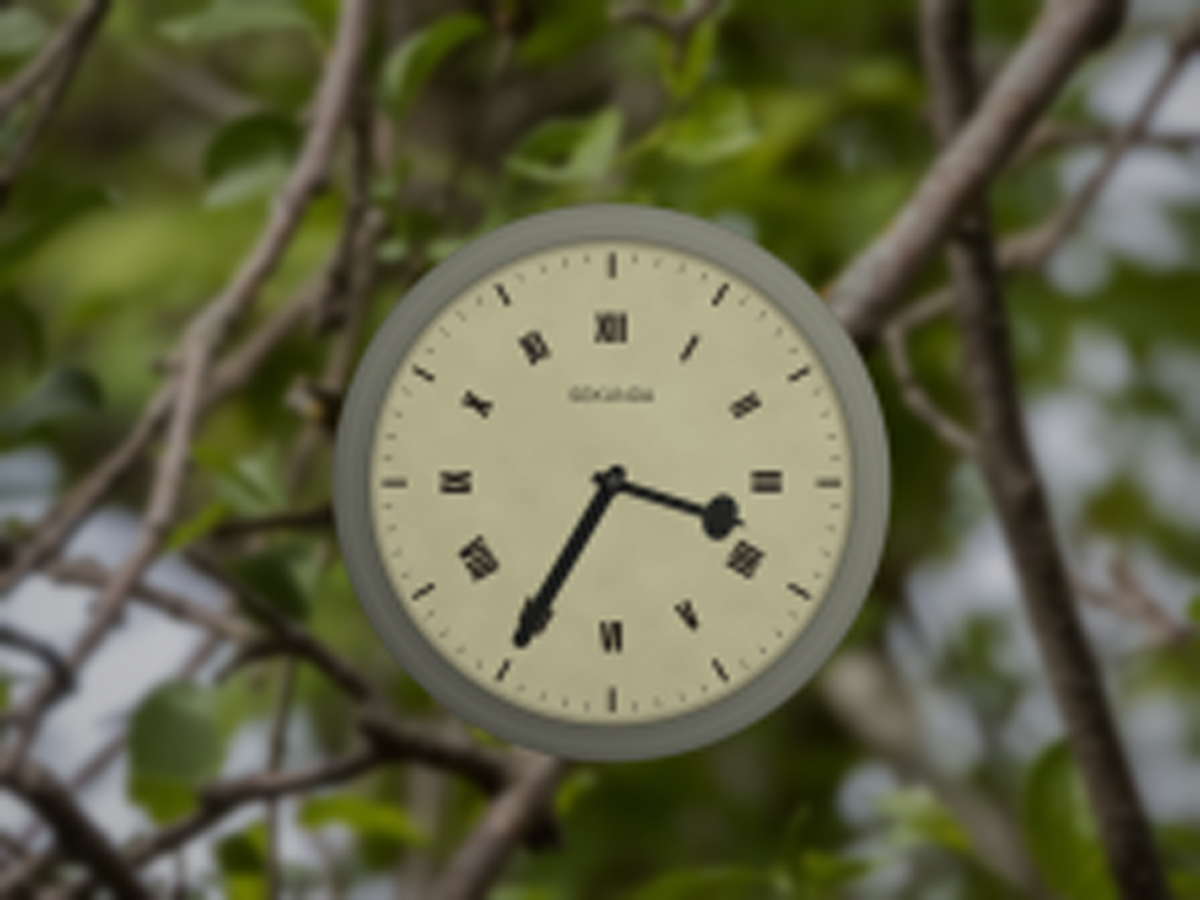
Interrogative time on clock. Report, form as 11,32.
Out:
3,35
